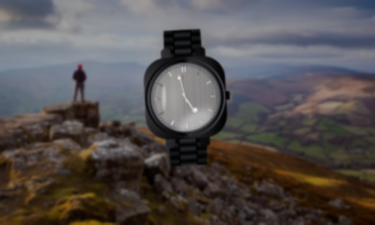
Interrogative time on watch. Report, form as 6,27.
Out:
4,58
